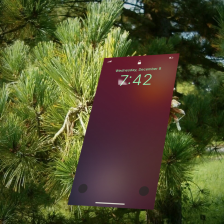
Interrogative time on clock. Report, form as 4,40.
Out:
7,42
